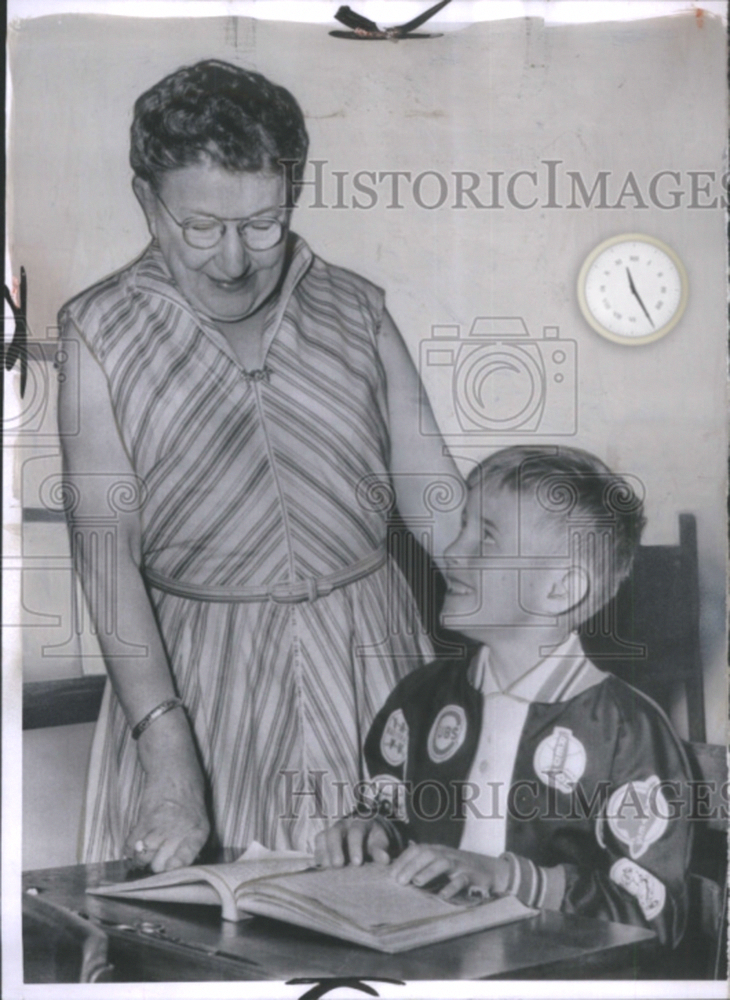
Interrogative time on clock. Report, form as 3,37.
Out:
11,25
